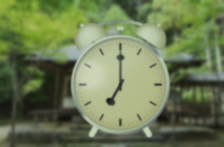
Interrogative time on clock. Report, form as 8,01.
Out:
7,00
